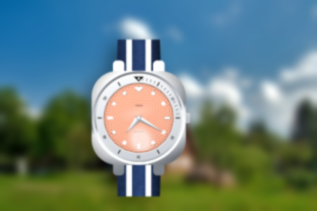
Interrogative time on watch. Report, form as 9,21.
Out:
7,20
